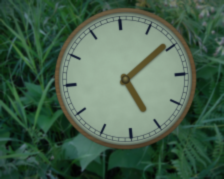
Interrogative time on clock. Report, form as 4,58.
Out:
5,09
